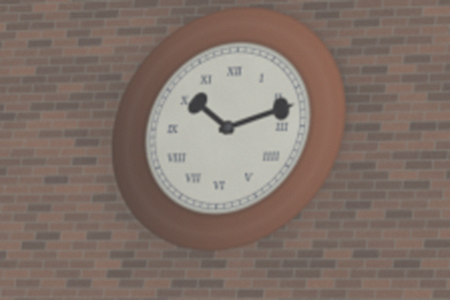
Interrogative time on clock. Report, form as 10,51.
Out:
10,12
